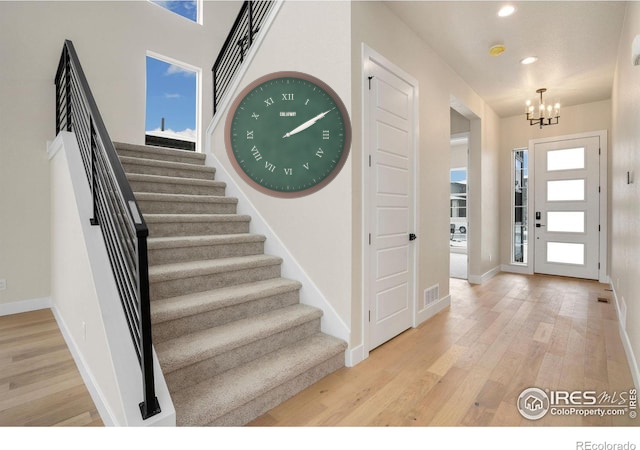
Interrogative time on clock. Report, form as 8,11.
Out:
2,10
